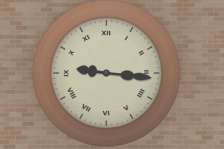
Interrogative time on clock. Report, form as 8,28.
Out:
9,16
